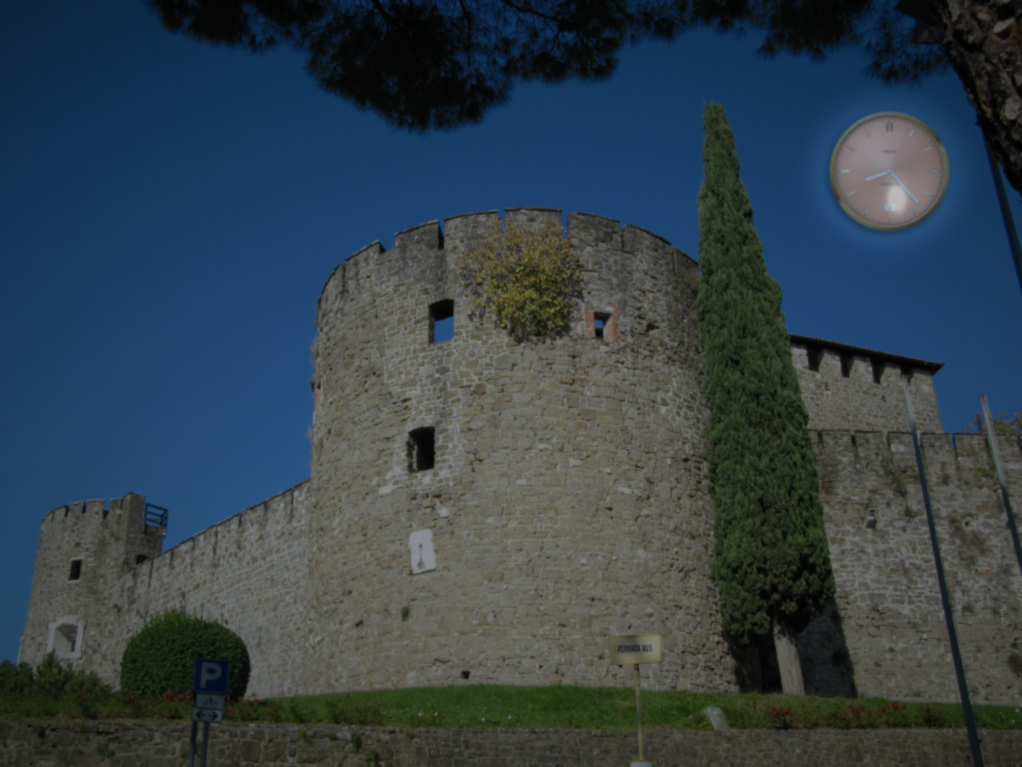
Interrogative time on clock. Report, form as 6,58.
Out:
8,23
